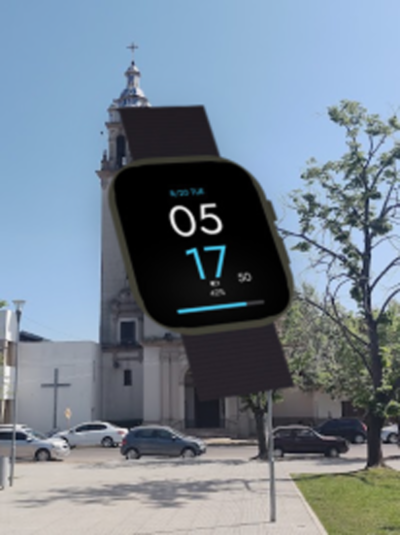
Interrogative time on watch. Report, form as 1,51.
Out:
5,17
